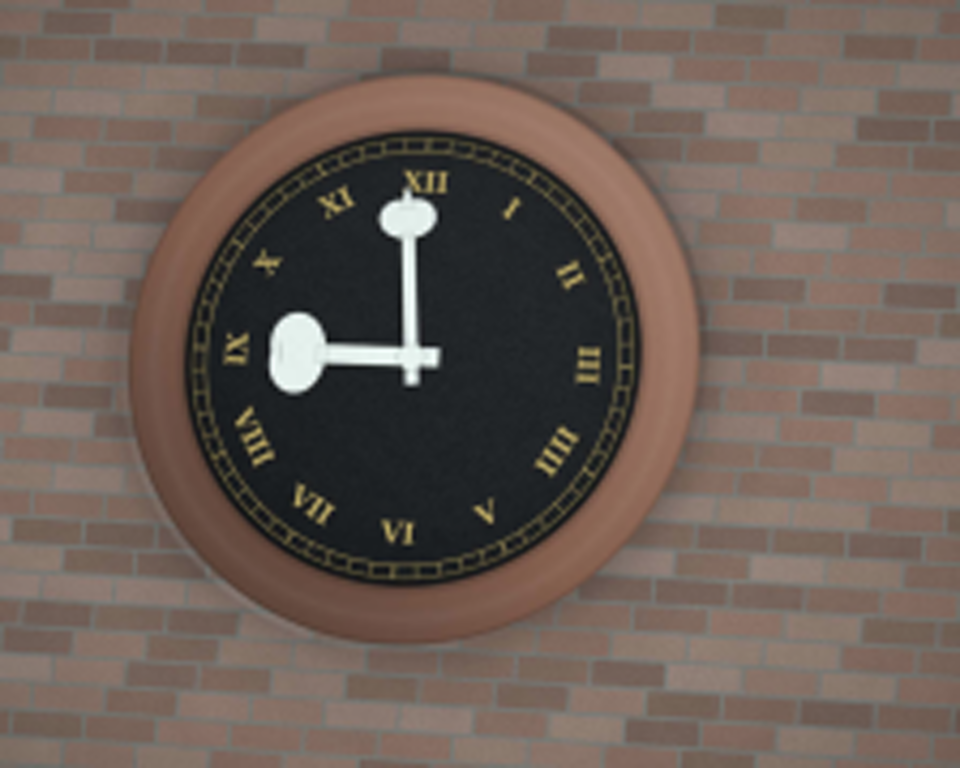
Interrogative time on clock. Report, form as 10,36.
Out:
8,59
